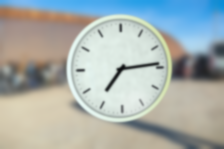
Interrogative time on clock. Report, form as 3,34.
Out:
7,14
